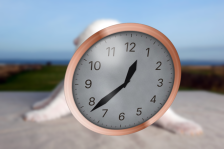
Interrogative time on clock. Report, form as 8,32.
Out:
12,38
